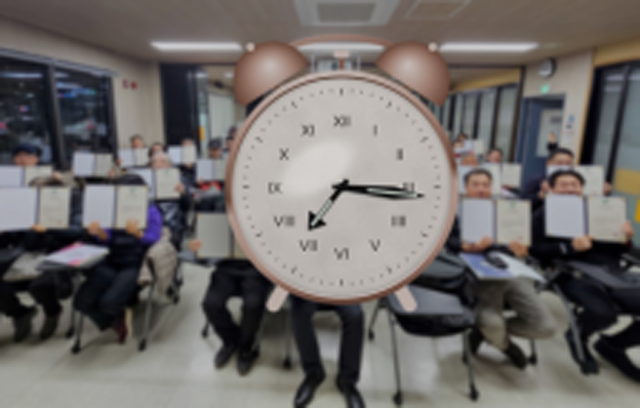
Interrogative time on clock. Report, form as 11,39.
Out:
7,16
